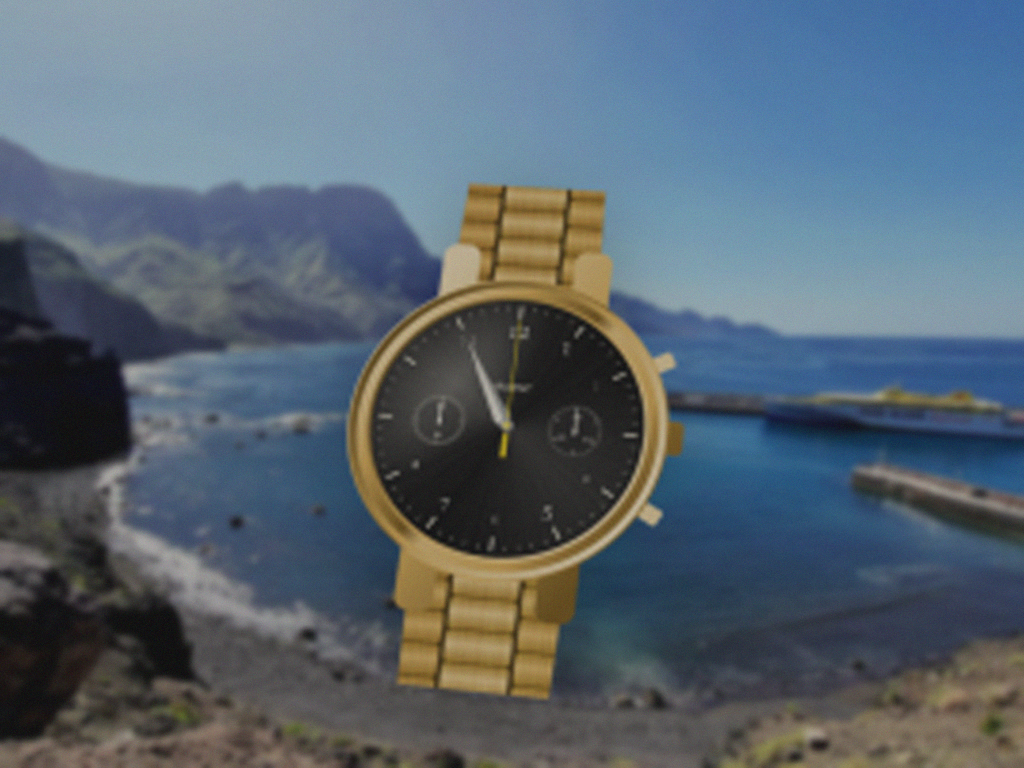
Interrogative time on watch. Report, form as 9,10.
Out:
10,55
